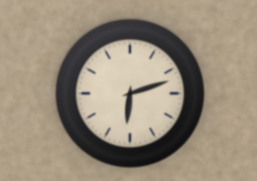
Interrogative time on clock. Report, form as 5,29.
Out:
6,12
